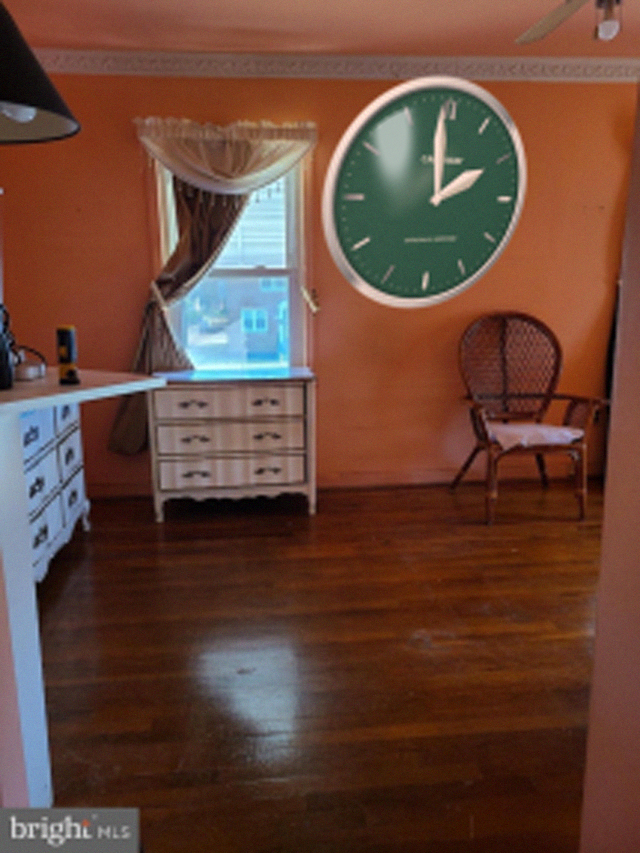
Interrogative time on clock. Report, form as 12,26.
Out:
1,59
